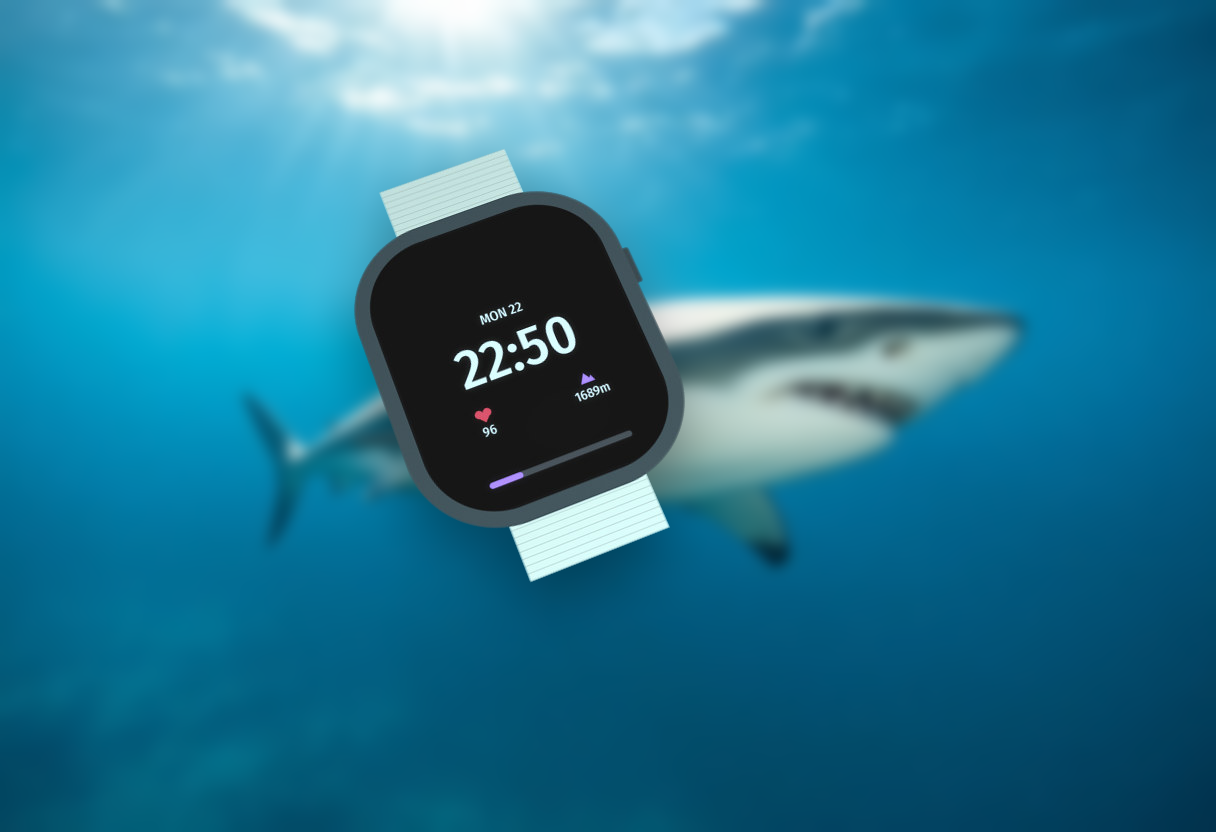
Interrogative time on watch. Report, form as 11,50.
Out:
22,50
